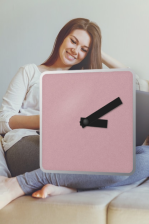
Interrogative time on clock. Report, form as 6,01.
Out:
3,10
